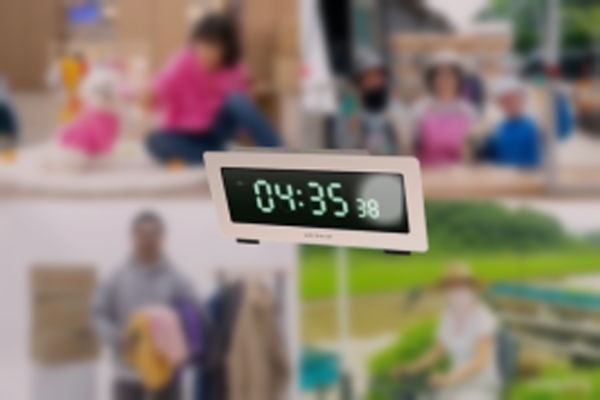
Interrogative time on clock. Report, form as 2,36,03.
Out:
4,35,38
